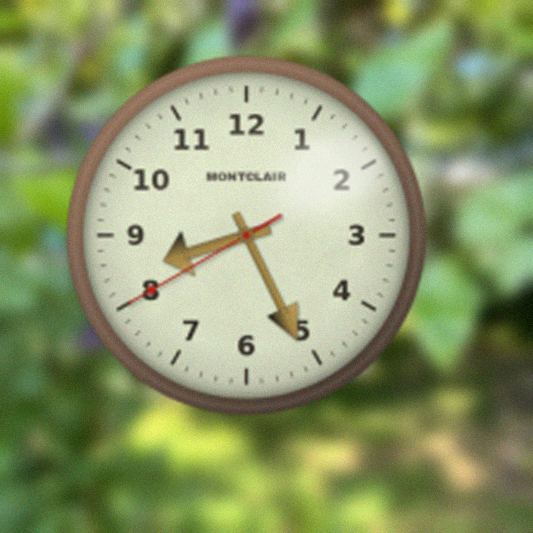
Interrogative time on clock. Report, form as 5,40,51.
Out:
8,25,40
